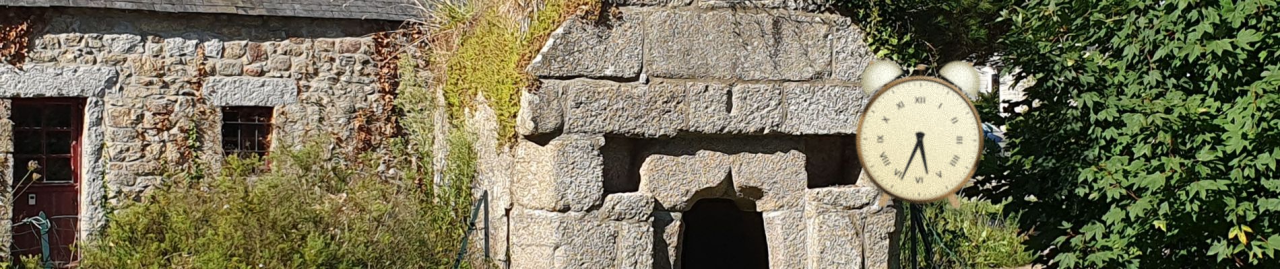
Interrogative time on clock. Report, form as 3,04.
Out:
5,34
